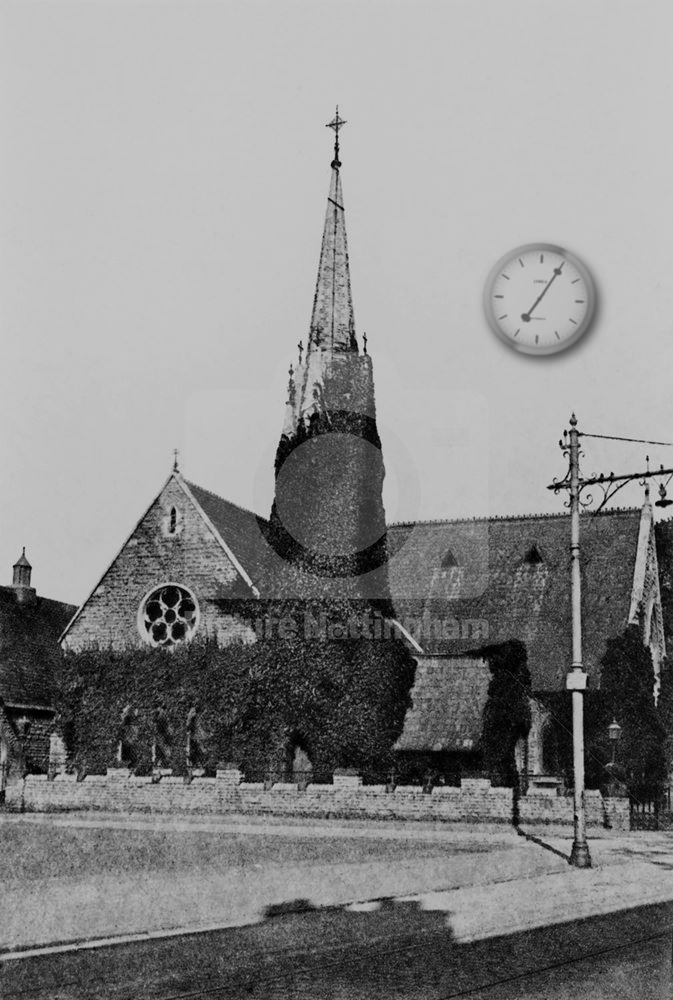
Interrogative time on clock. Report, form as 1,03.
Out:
7,05
